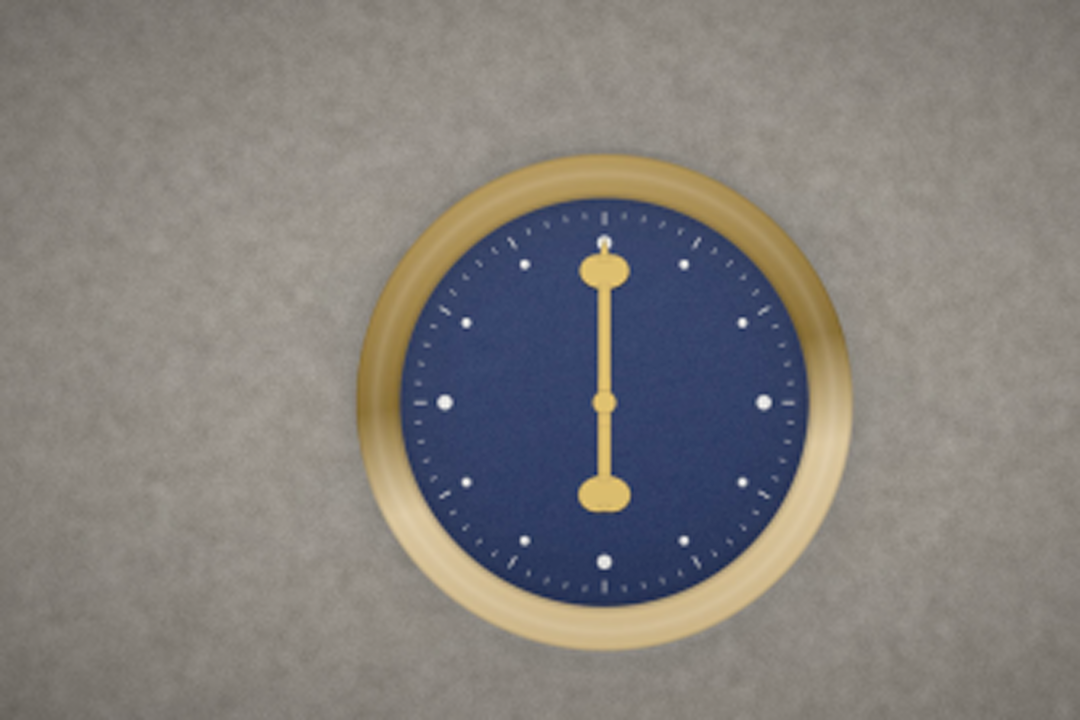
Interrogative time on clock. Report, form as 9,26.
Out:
6,00
